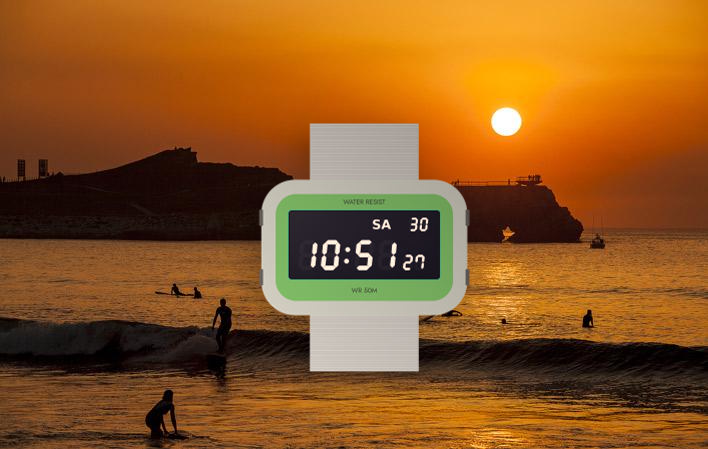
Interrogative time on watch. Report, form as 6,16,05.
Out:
10,51,27
